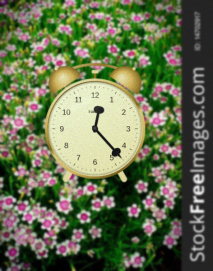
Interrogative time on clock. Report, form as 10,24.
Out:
12,23
